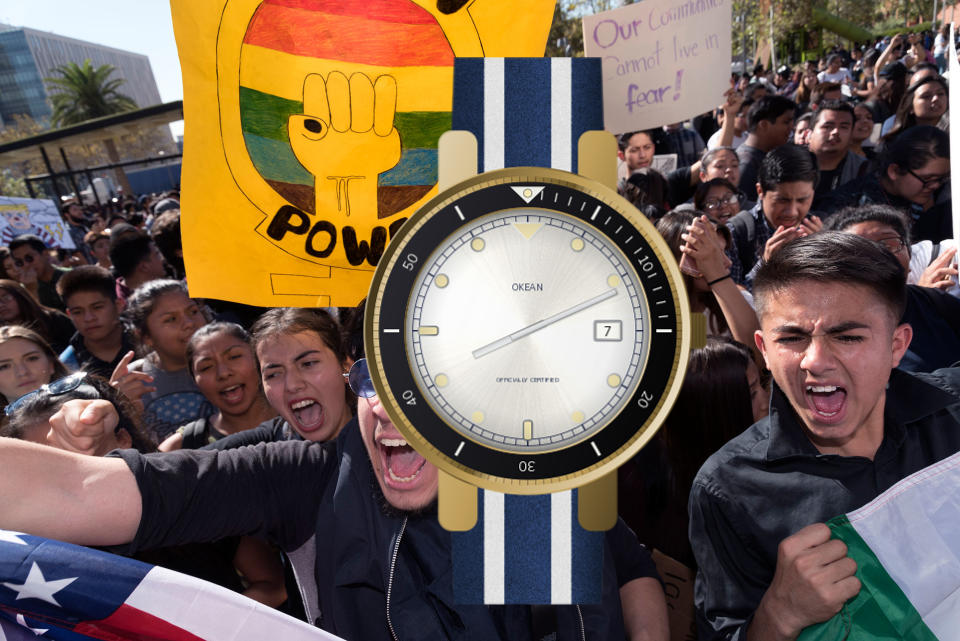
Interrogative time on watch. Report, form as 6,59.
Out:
8,11
